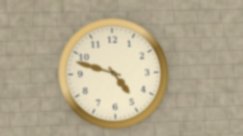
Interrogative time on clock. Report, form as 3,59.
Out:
4,48
